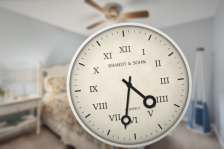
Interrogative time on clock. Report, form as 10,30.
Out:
4,32
